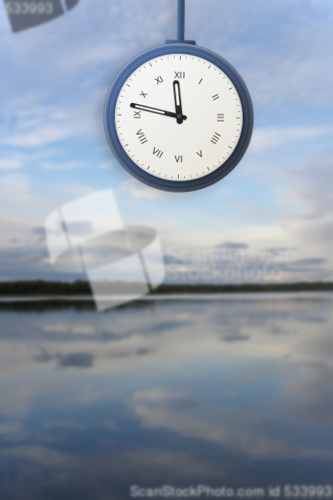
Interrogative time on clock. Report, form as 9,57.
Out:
11,47
